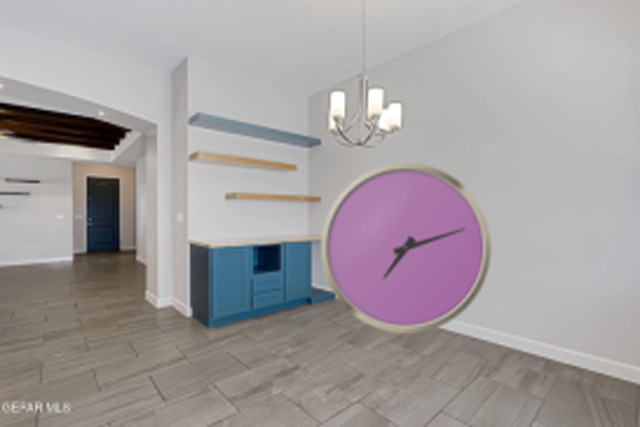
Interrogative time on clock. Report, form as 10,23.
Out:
7,12
